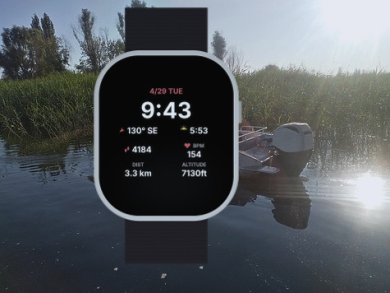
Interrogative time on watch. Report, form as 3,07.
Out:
9,43
